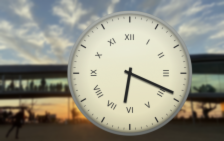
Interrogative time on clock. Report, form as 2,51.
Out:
6,19
